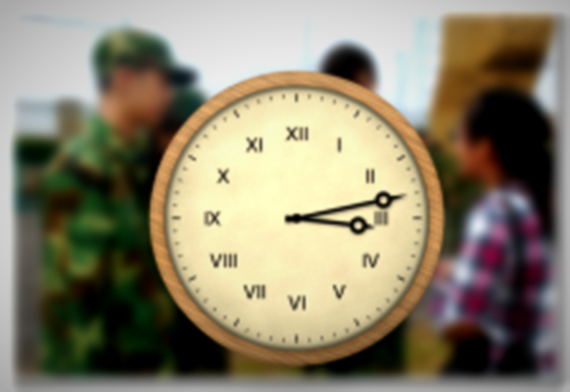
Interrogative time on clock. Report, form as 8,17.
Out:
3,13
